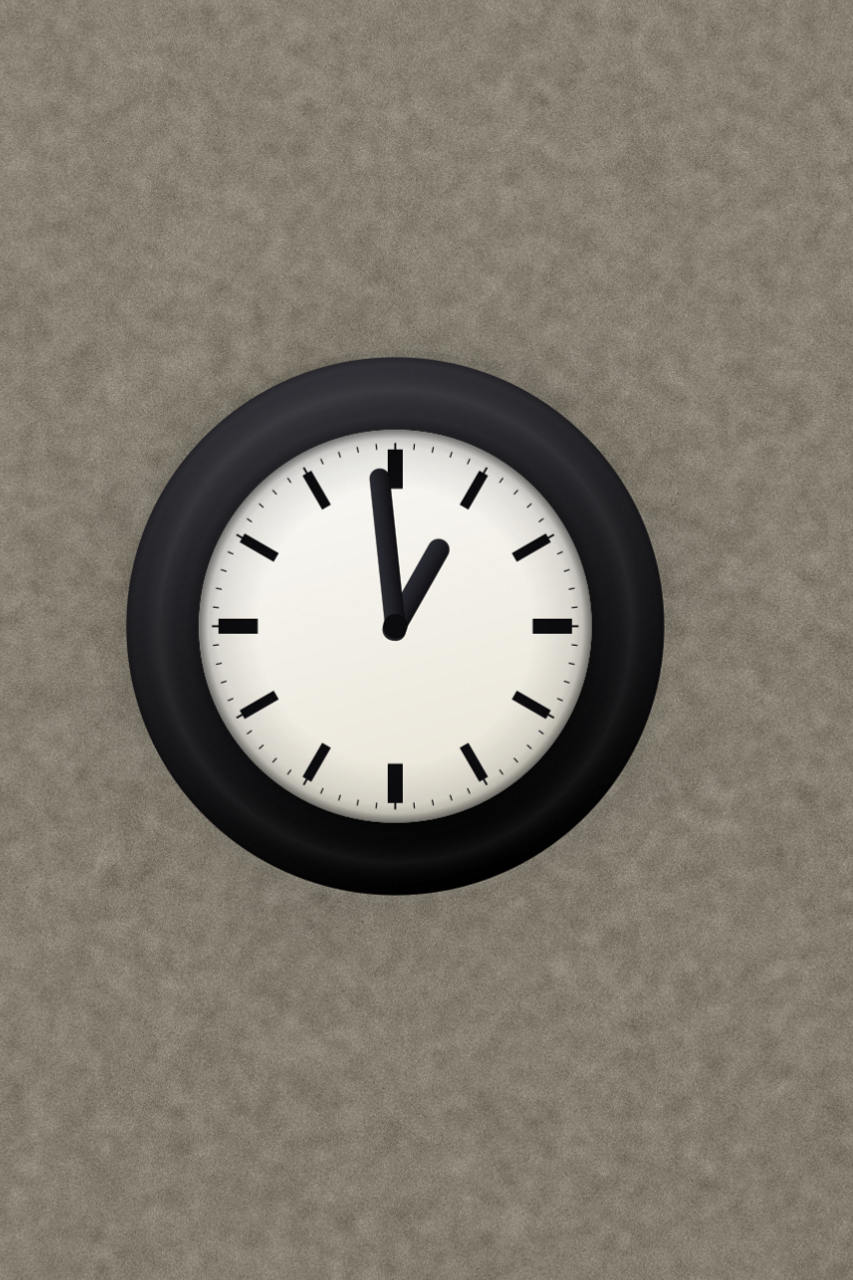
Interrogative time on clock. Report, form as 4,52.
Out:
12,59
